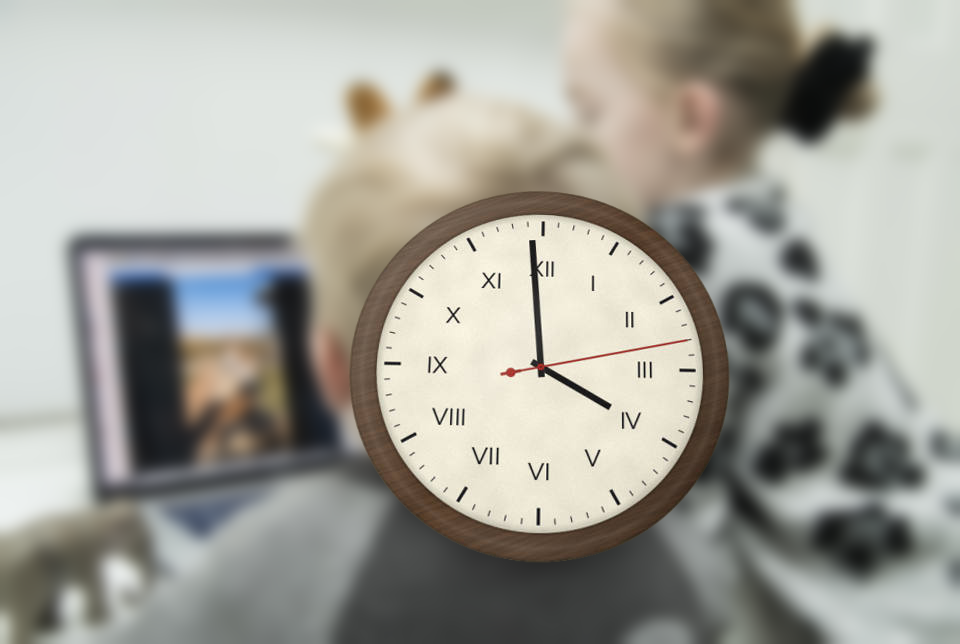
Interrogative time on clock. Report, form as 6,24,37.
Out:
3,59,13
